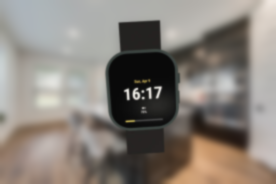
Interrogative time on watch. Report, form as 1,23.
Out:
16,17
